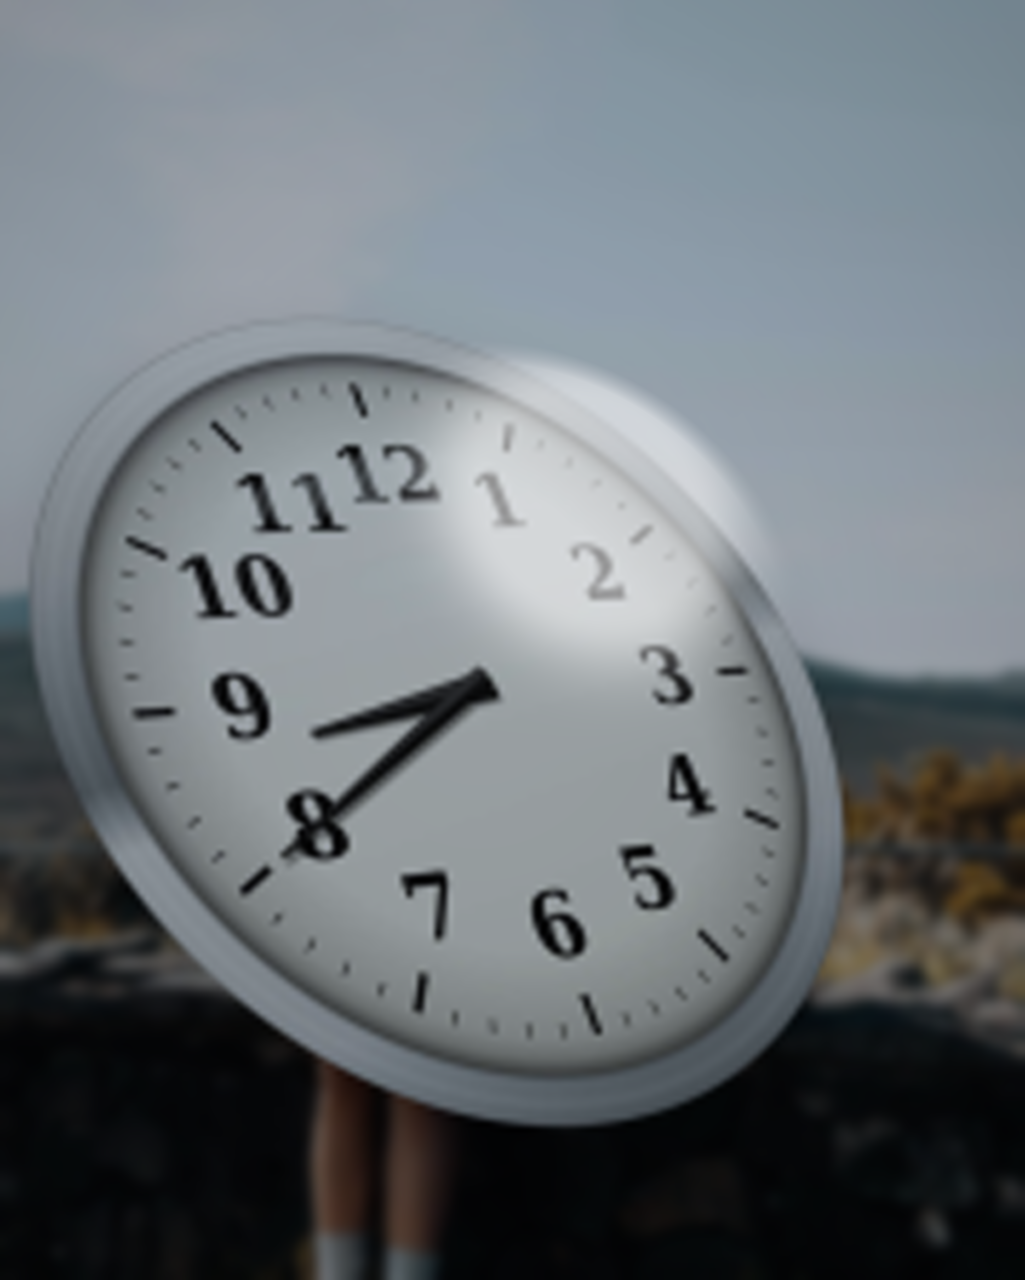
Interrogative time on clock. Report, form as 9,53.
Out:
8,40
